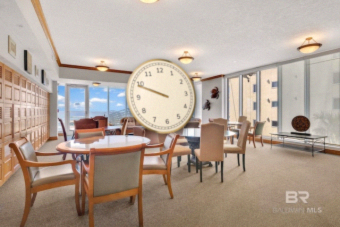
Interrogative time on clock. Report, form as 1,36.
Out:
9,49
